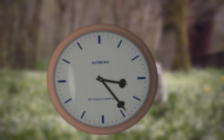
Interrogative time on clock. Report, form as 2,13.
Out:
3,24
